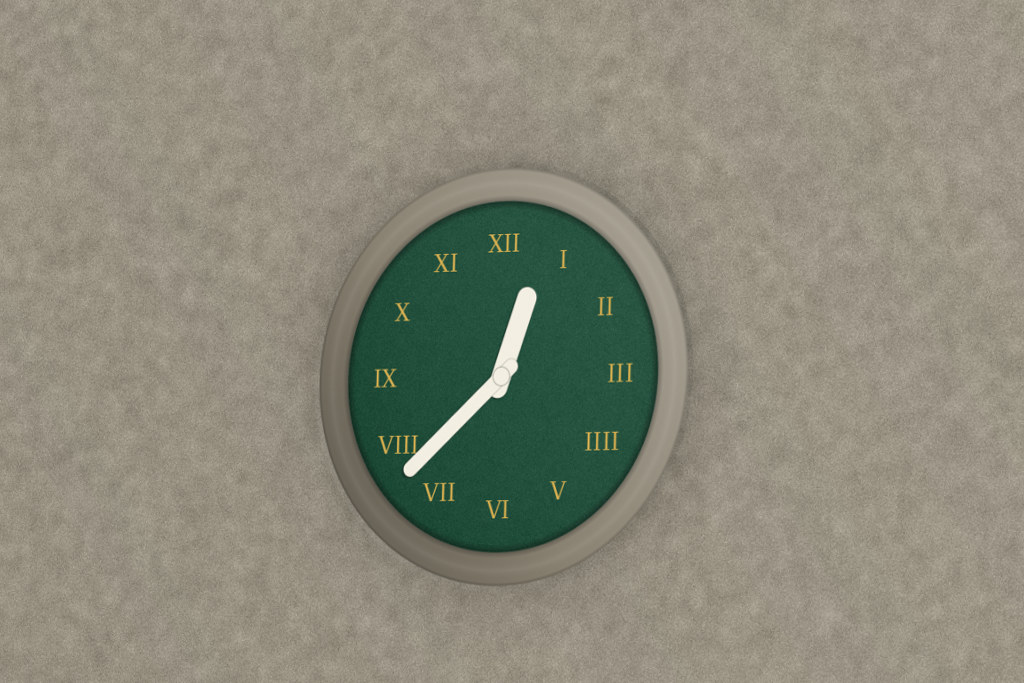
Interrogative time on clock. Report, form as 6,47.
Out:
12,38
